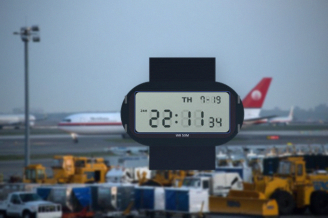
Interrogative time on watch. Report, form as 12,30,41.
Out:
22,11,34
